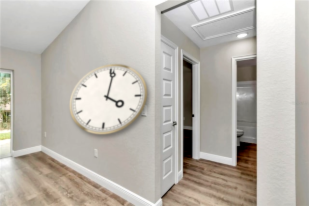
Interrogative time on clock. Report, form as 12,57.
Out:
4,01
